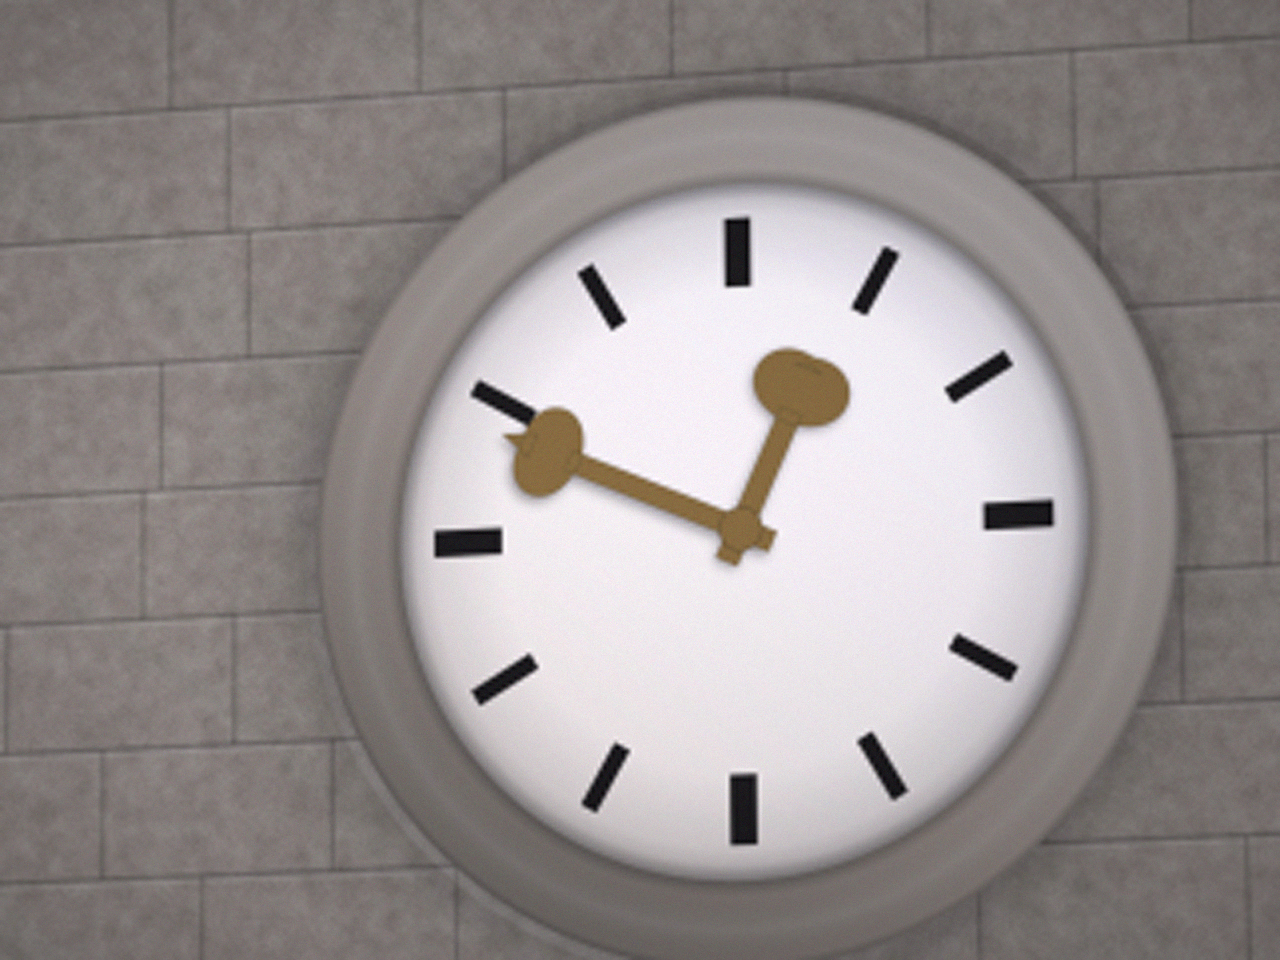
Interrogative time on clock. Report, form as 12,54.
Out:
12,49
